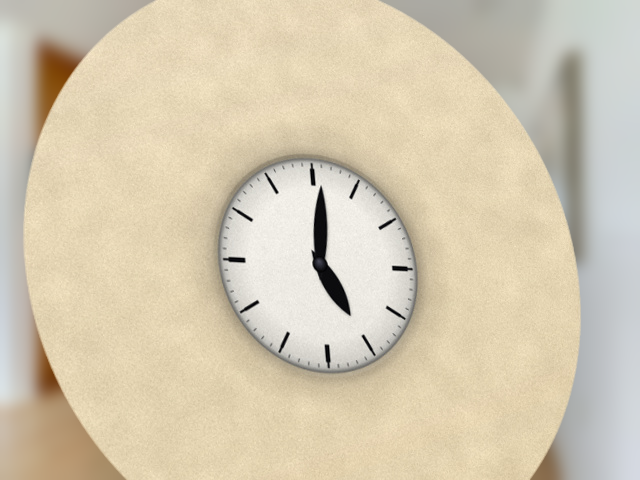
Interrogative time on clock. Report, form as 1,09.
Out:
5,01
